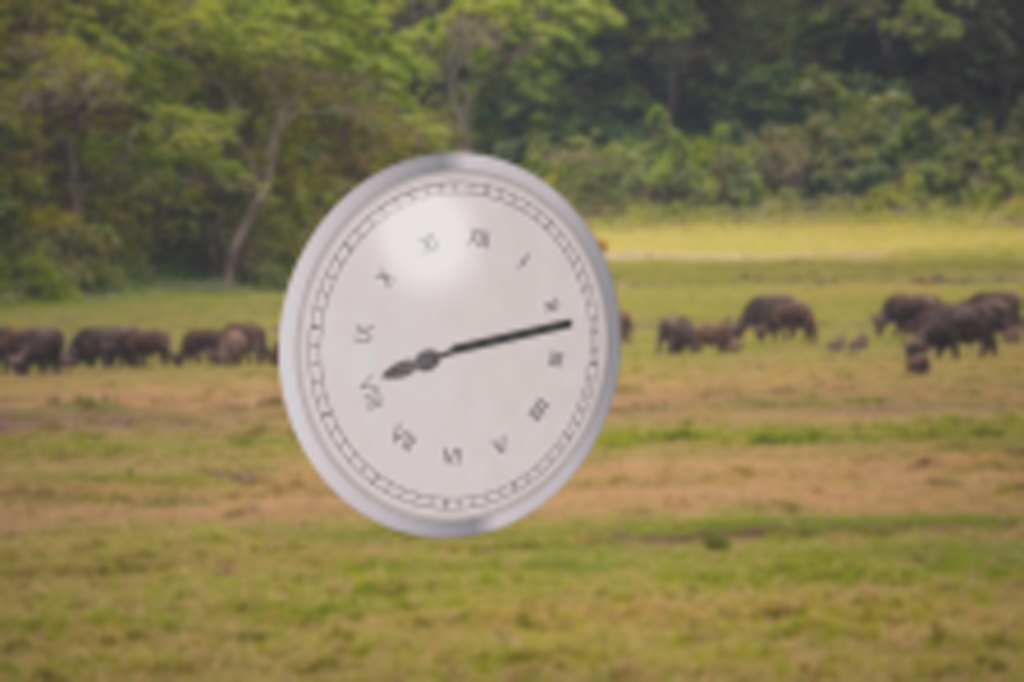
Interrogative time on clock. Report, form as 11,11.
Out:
8,12
